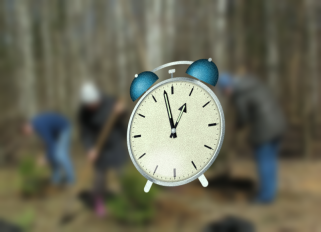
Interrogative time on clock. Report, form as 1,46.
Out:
12,58
